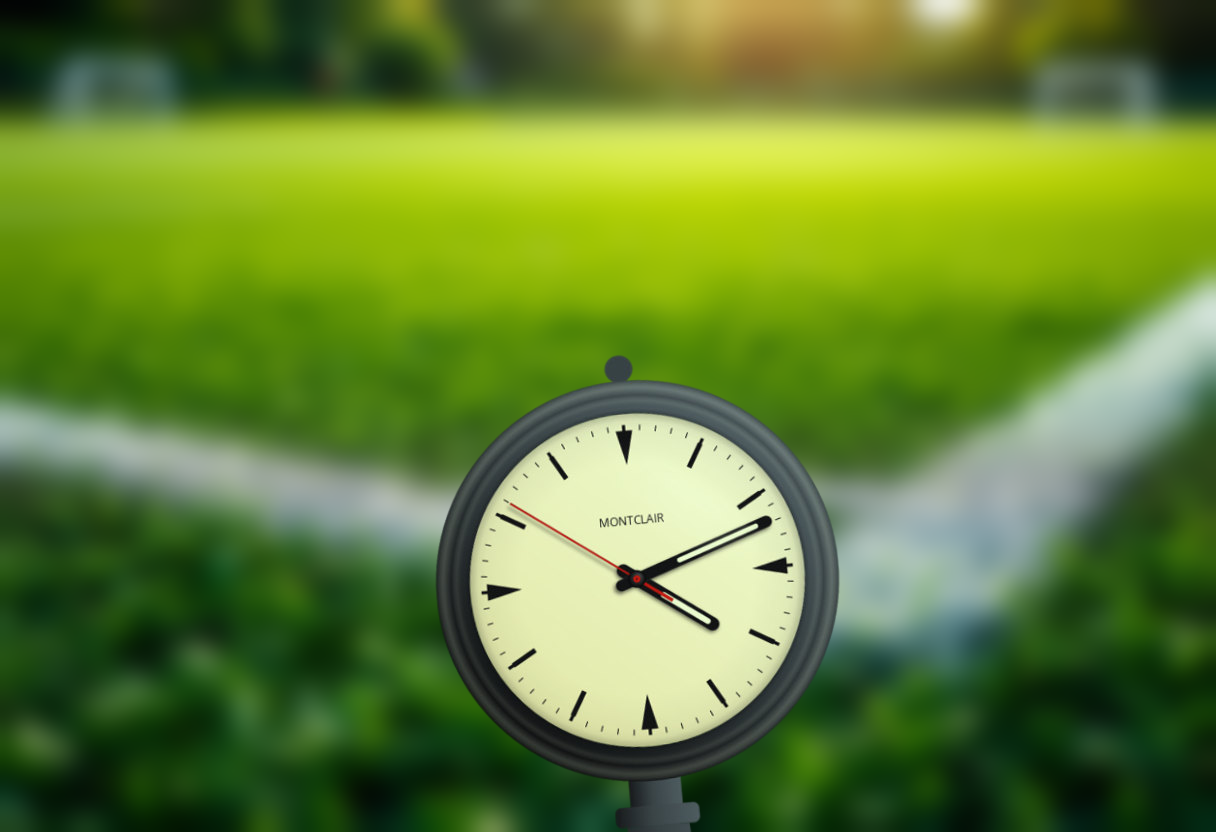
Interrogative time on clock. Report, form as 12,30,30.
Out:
4,11,51
